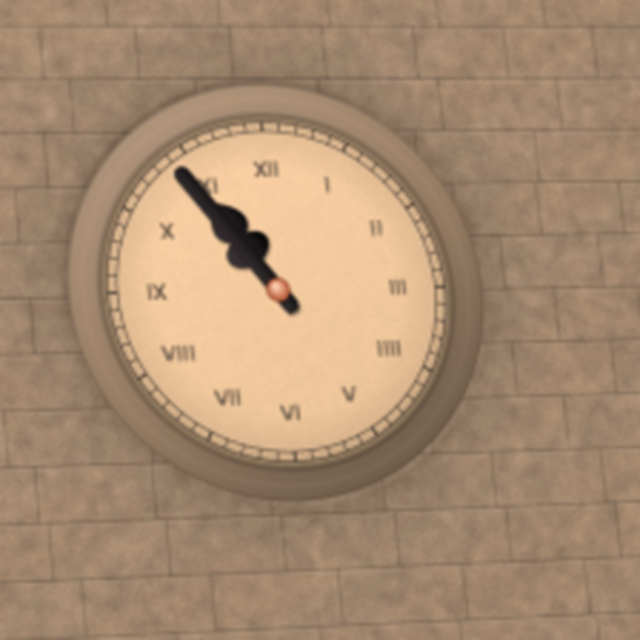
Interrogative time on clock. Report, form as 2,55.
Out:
10,54
